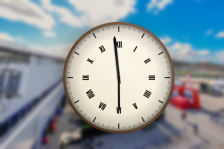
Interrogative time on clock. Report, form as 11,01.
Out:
5,59
